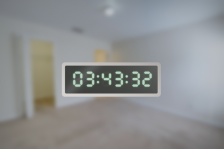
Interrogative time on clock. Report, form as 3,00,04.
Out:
3,43,32
